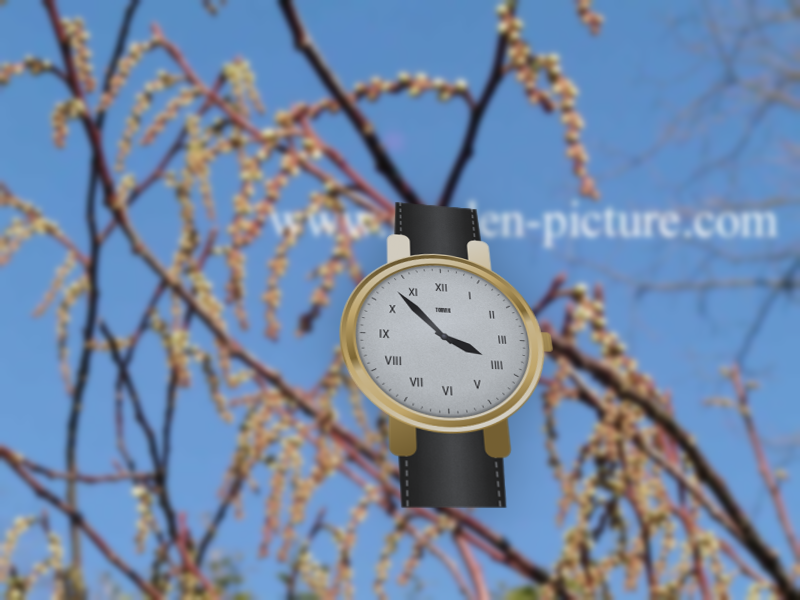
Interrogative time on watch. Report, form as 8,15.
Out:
3,53
